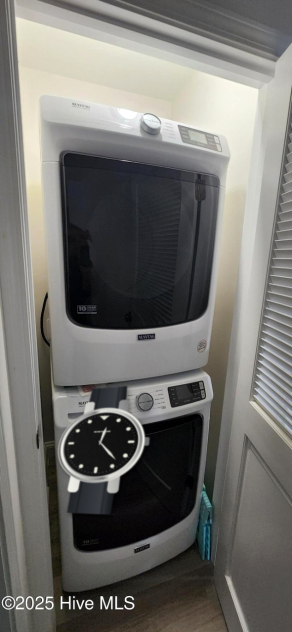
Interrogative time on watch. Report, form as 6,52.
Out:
12,23
